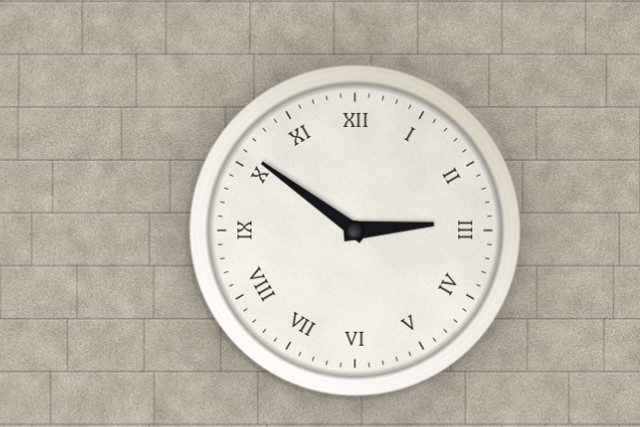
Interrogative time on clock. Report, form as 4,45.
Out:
2,51
